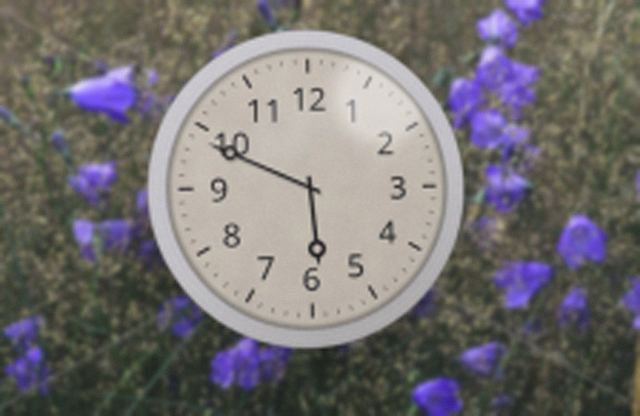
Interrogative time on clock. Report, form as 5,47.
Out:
5,49
